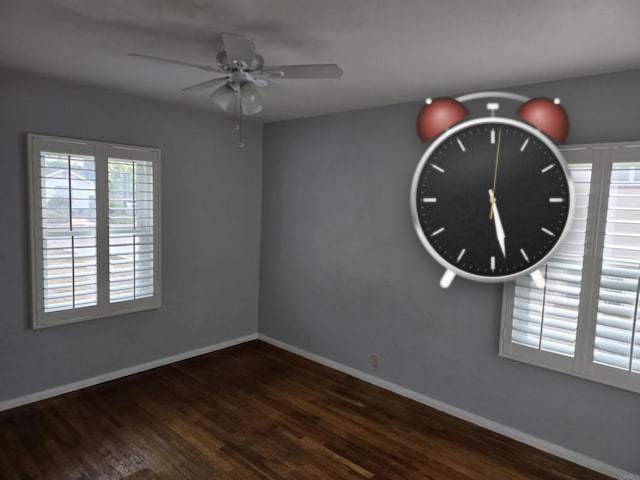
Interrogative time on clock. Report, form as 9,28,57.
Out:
5,28,01
